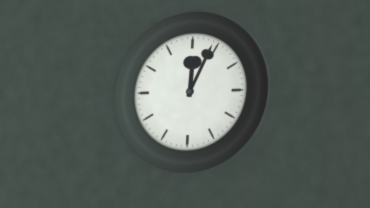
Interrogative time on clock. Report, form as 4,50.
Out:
12,04
